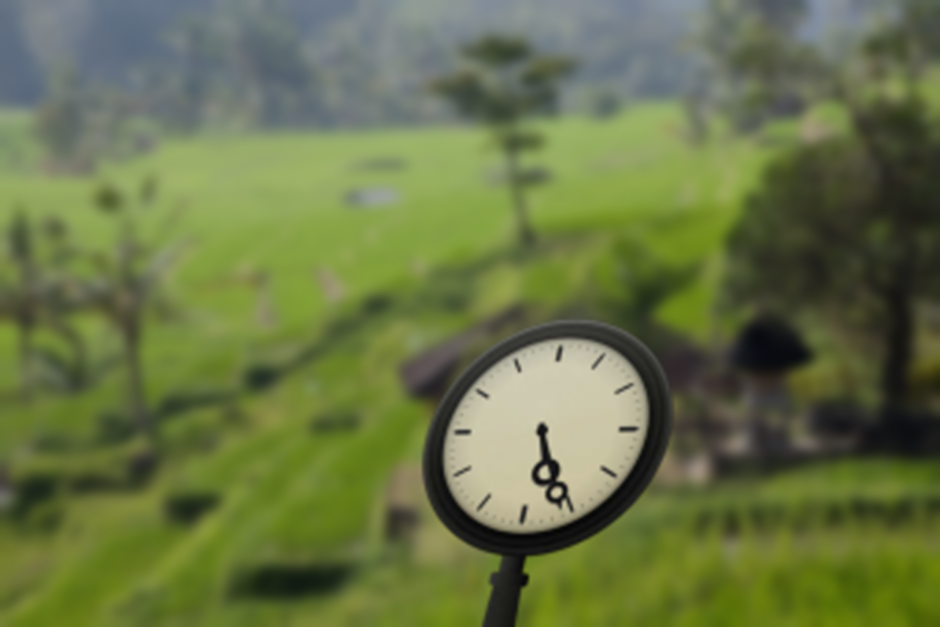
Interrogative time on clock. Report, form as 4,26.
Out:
5,26
